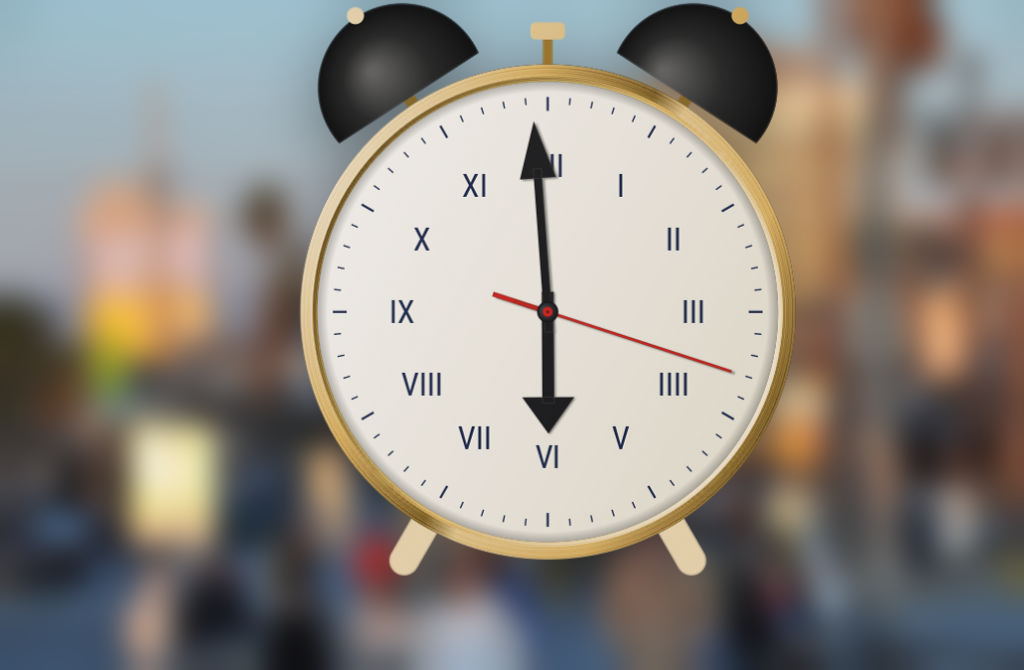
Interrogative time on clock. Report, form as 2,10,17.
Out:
5,59,18
